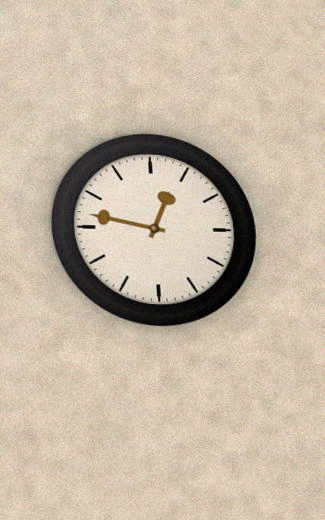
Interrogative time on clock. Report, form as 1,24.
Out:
12,47
